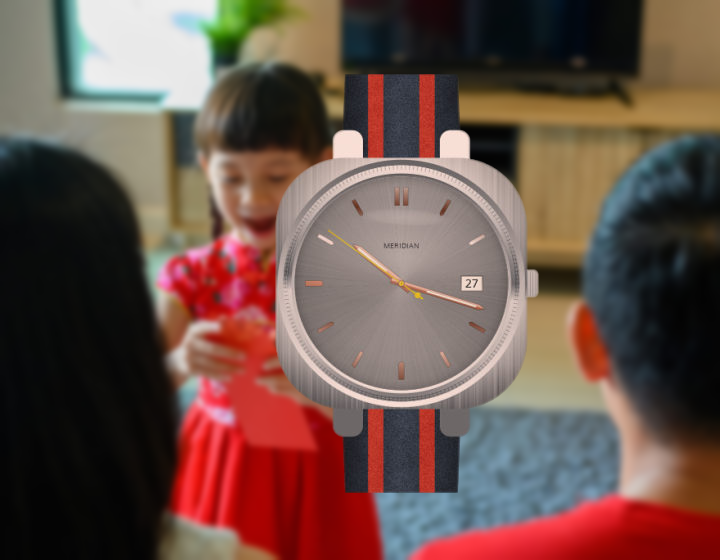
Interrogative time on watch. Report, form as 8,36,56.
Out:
10,17,51
